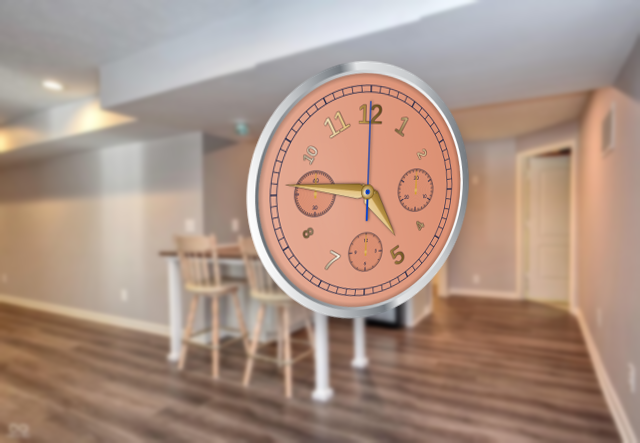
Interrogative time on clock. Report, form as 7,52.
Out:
4,46
